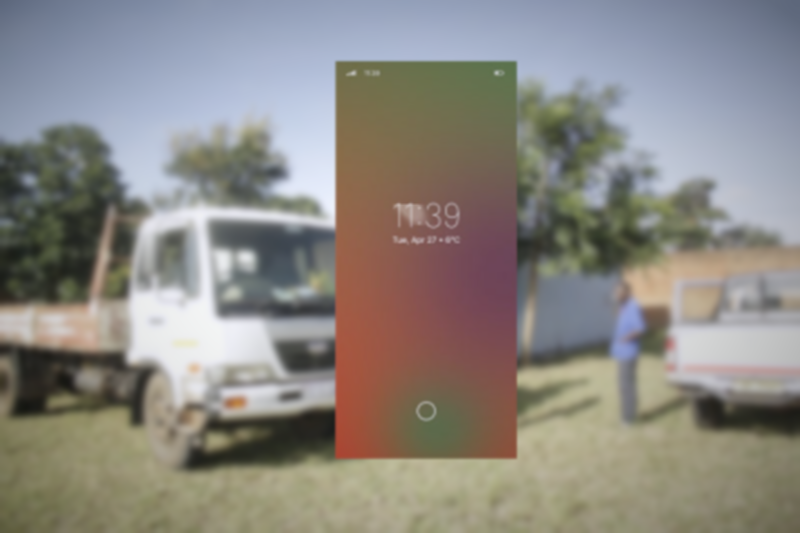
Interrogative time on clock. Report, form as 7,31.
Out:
11,39
